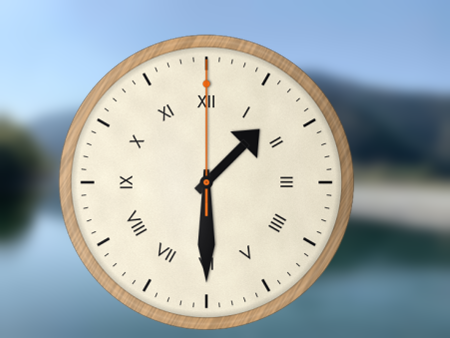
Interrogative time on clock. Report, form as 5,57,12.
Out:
1,30,00
